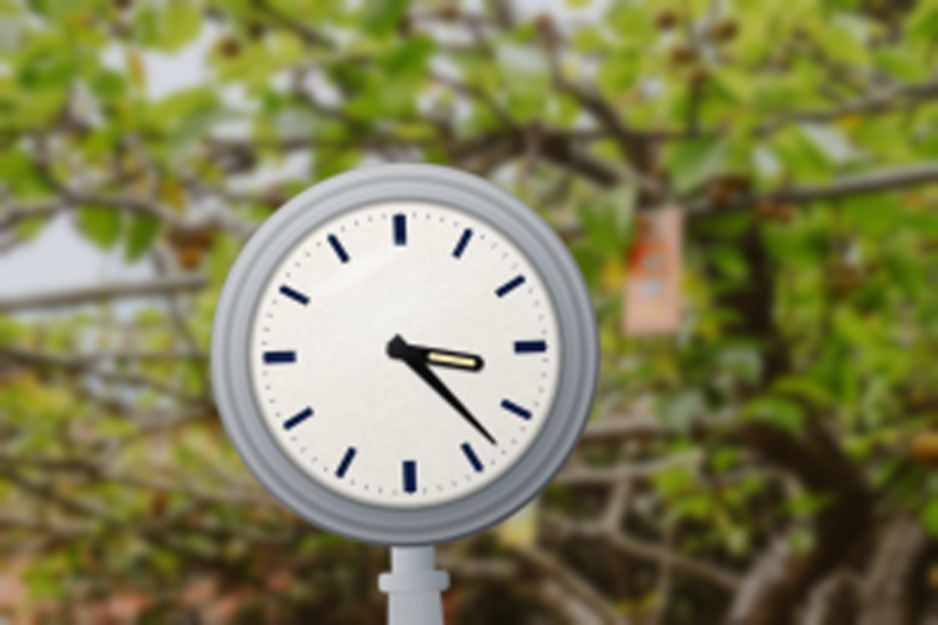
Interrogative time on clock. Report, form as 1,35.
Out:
3,23
